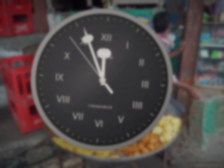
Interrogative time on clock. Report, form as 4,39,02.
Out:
11,55,53
